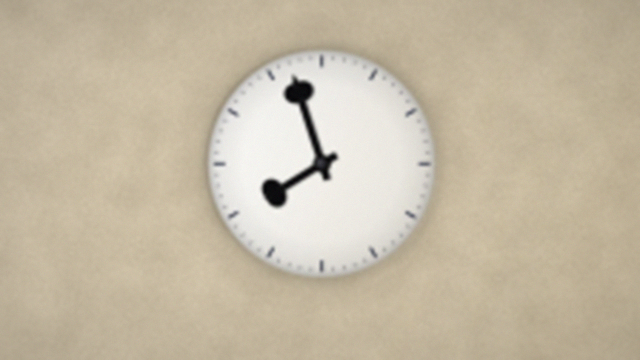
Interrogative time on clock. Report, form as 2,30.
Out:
7,57
